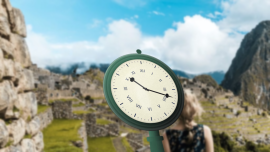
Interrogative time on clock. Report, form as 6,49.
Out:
10,18
